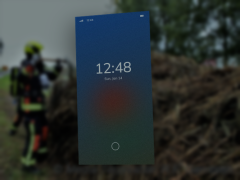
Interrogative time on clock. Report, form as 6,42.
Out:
12,48
